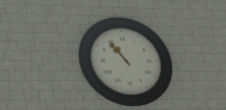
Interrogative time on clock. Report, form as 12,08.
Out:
10,54
